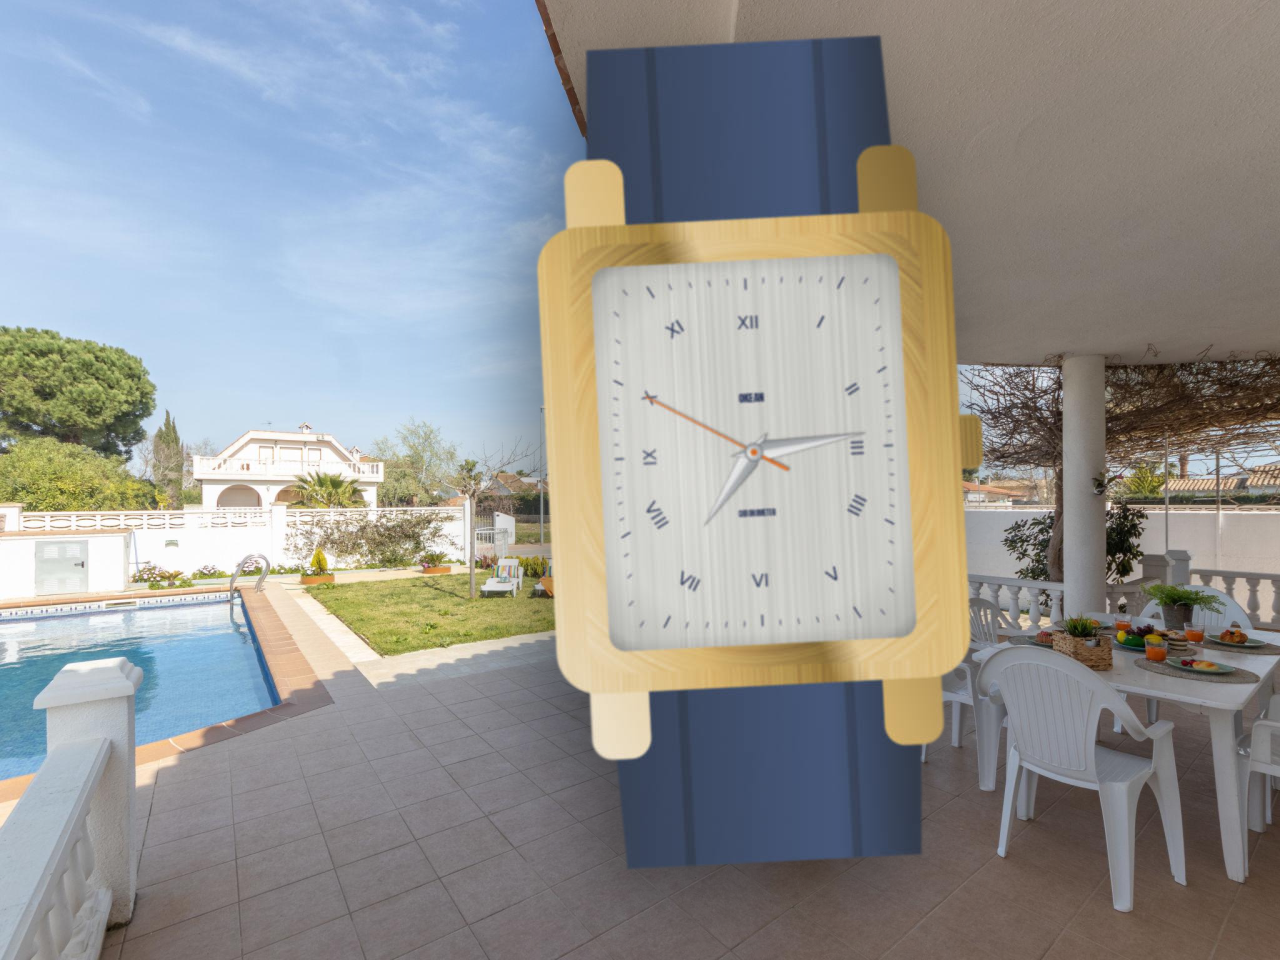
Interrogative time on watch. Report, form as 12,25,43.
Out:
7,13,50
